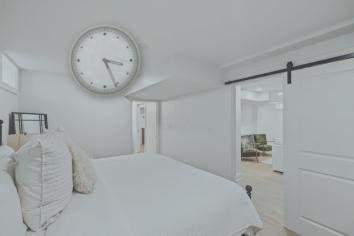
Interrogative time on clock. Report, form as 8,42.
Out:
3,26
